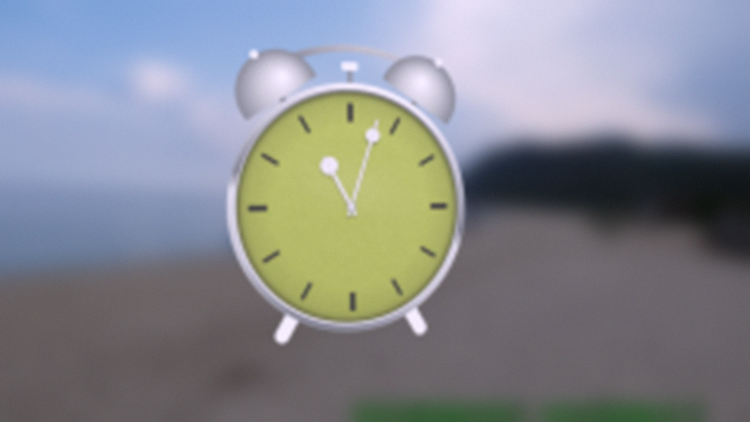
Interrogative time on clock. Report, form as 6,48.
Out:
11,03
